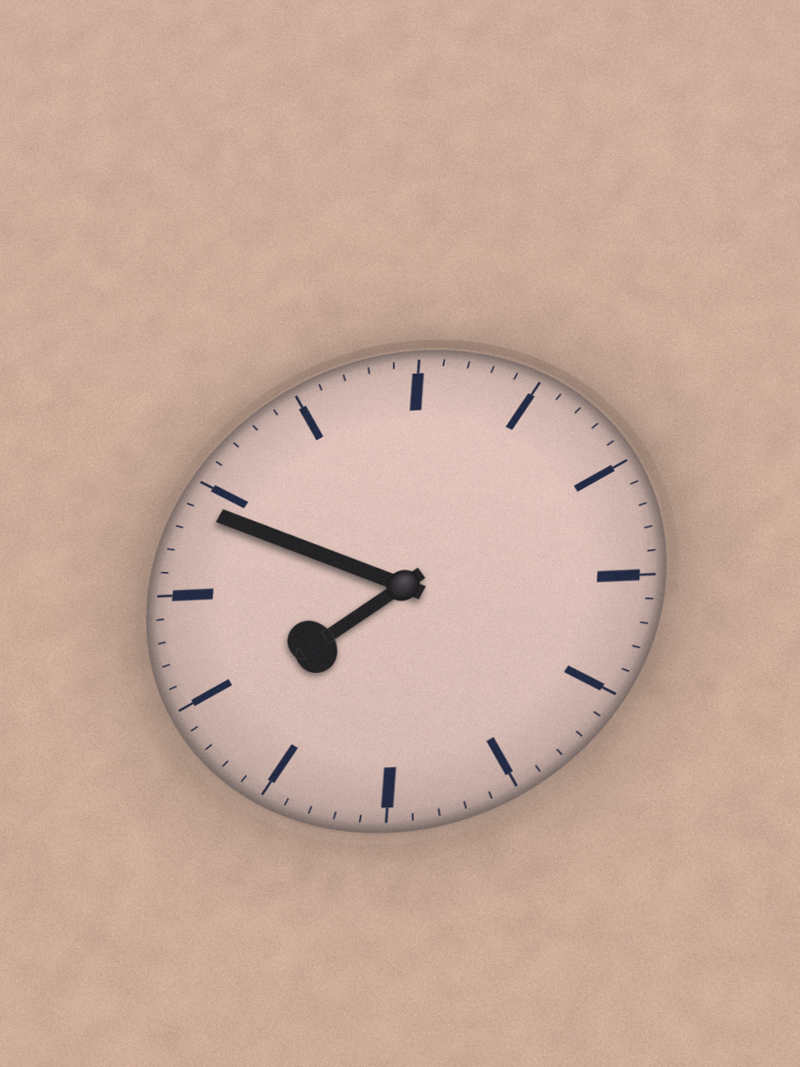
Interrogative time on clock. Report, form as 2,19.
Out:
7,49
